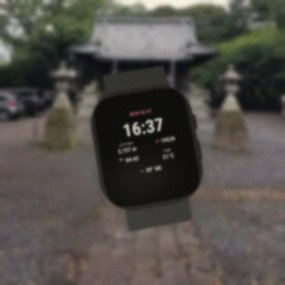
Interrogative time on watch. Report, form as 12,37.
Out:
16,37
